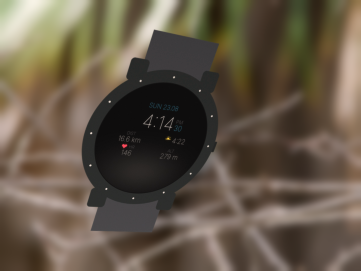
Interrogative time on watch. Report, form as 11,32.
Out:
4,14
